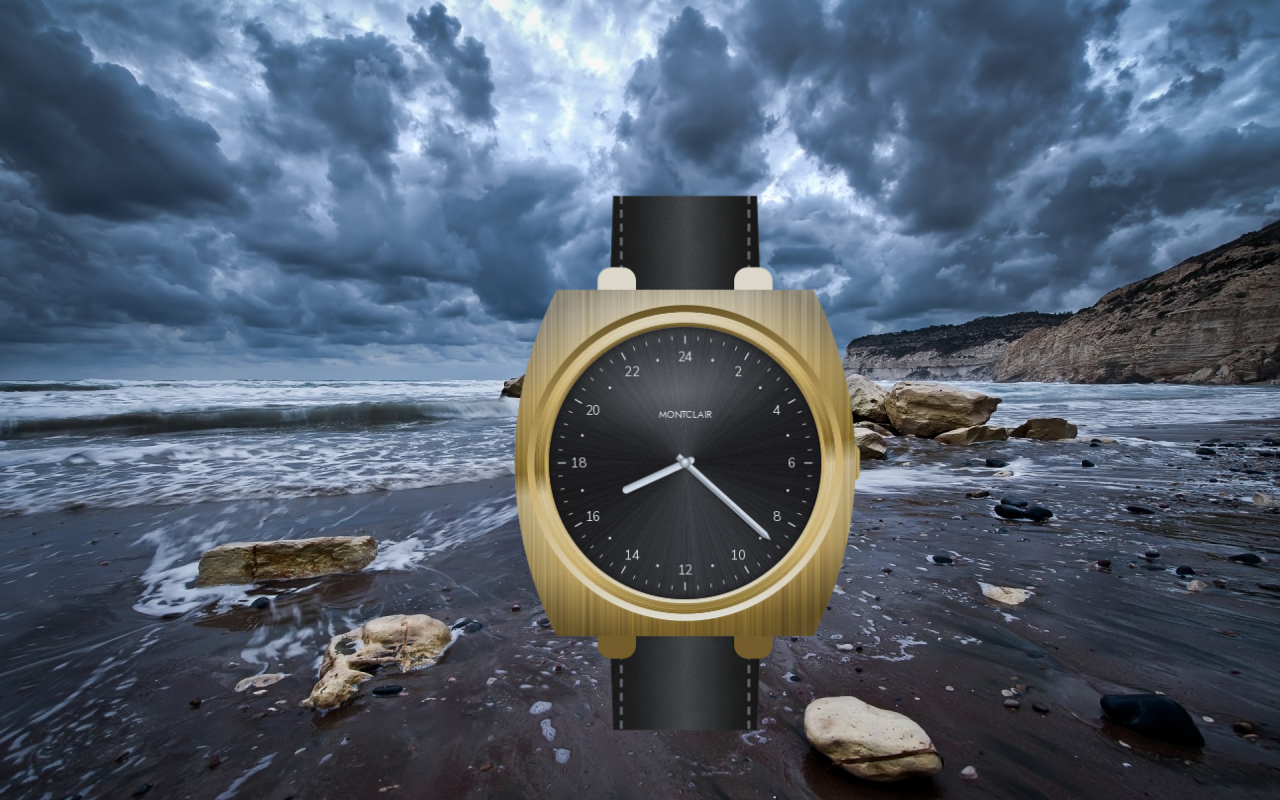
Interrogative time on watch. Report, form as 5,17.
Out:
16,22
